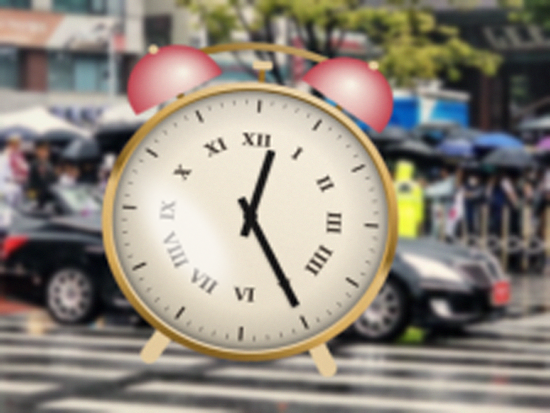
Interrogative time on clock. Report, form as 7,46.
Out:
12,25
